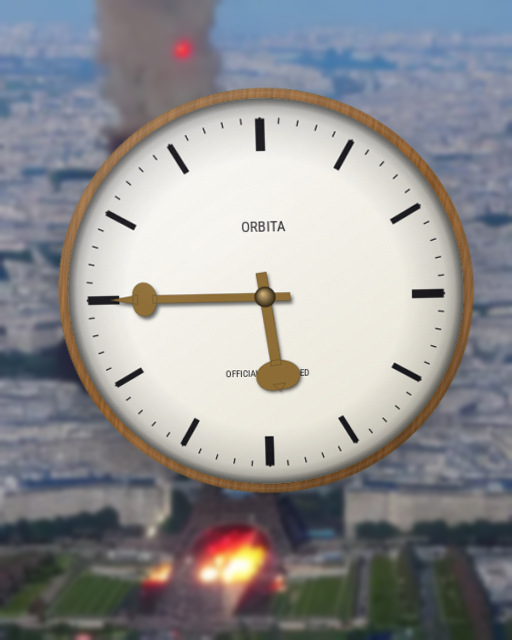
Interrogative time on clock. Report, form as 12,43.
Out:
5,45
